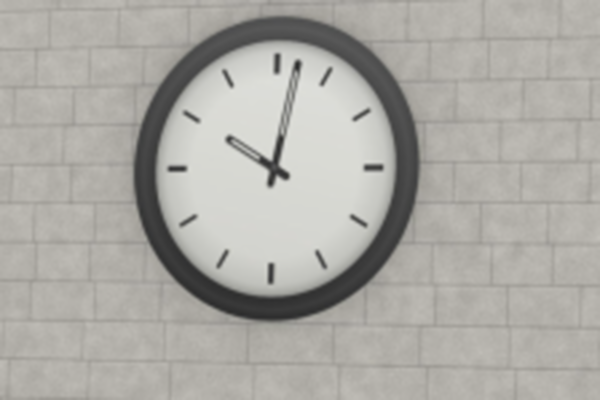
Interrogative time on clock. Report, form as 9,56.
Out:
10,02
